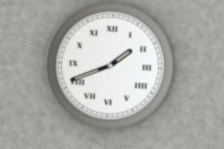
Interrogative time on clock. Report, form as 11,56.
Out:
1,41
